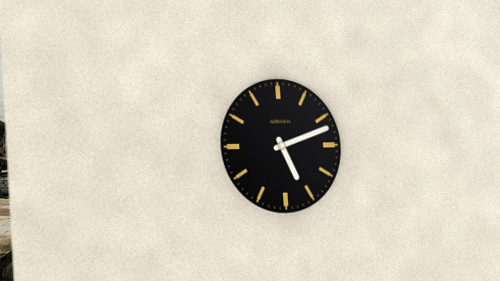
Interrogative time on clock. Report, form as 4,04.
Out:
5,12
